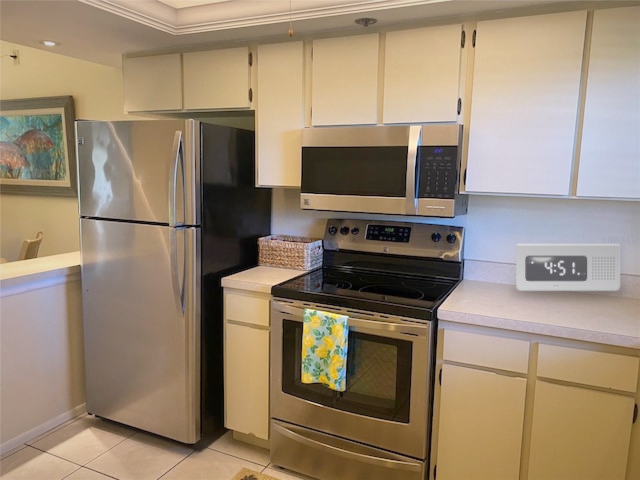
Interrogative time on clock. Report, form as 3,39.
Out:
4,51
